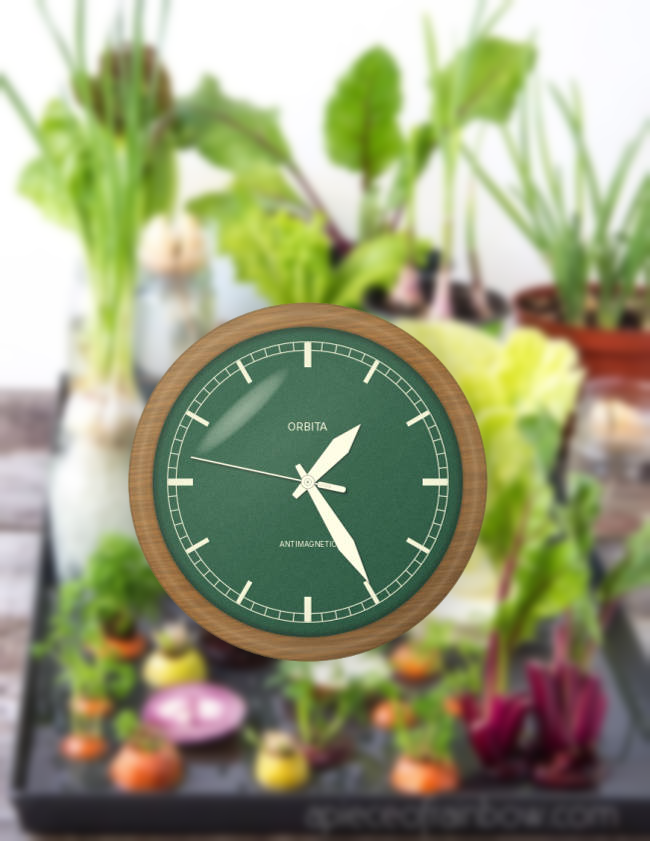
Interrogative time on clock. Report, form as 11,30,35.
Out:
1,24,47
